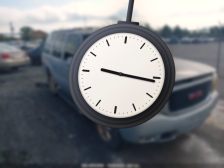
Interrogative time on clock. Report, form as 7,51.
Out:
9,16
